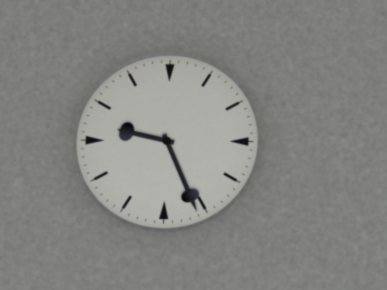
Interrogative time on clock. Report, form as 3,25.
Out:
9,26
